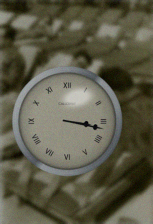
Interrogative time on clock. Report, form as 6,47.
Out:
3,17
